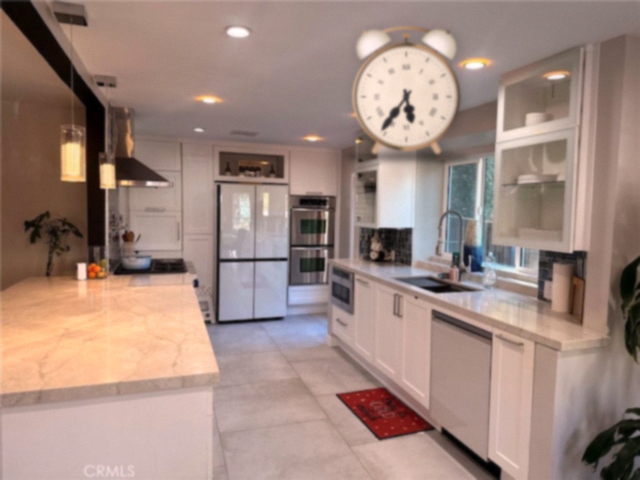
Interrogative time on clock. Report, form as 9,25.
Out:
5,36
